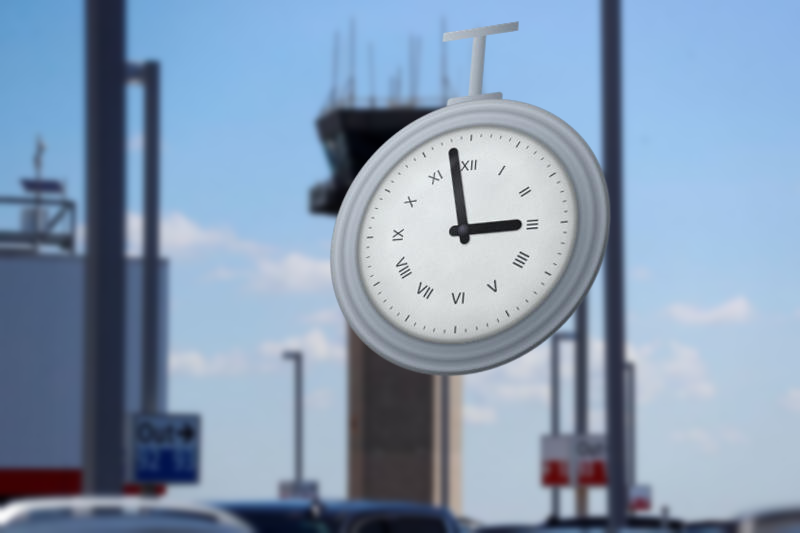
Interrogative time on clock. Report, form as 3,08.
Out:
2,58
